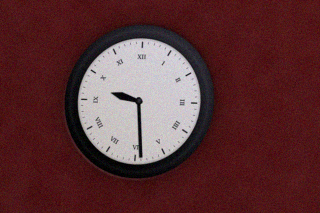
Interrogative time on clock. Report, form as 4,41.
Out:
9,29
